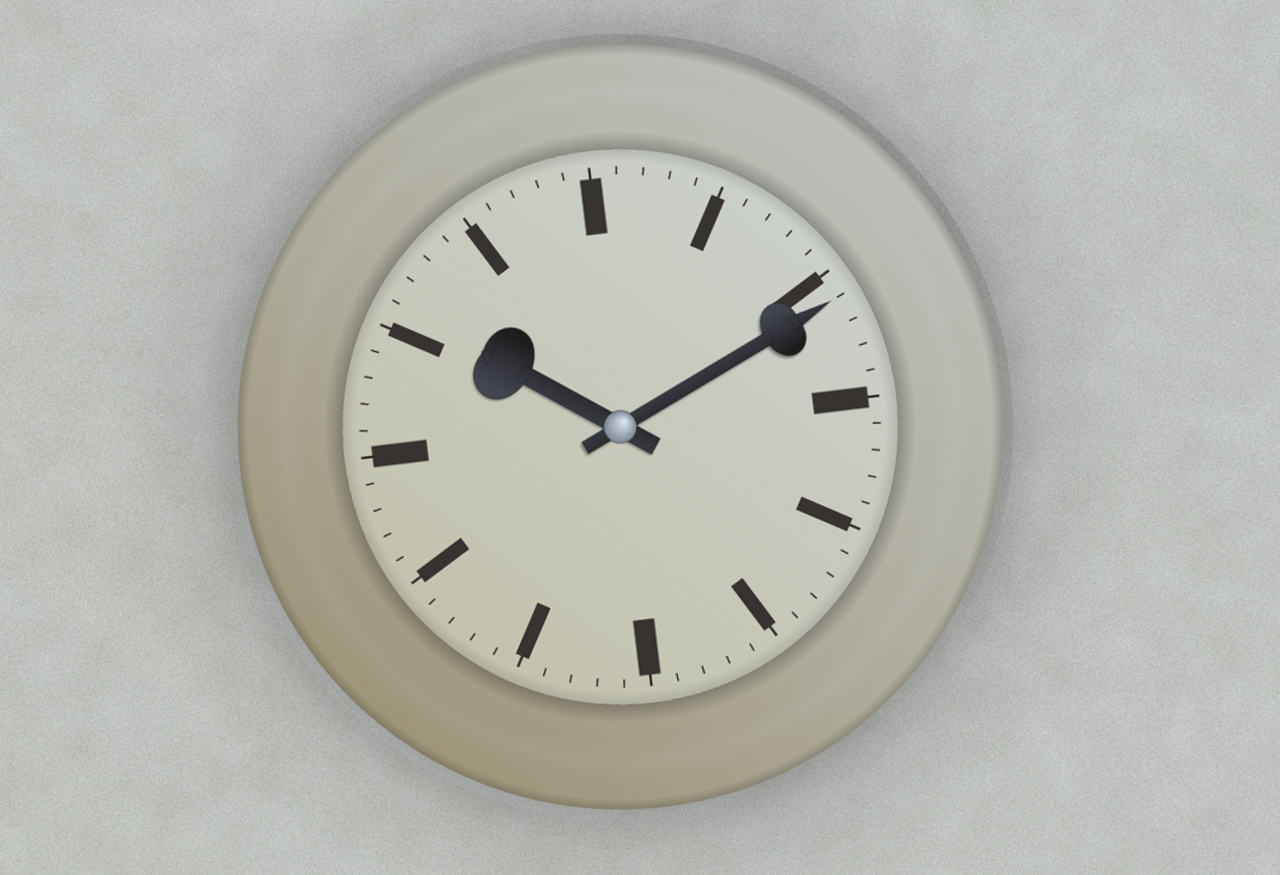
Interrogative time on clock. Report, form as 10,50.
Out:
10,11
